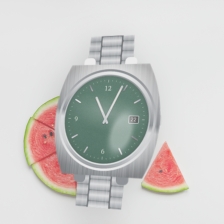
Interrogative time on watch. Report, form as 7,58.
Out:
11,04
